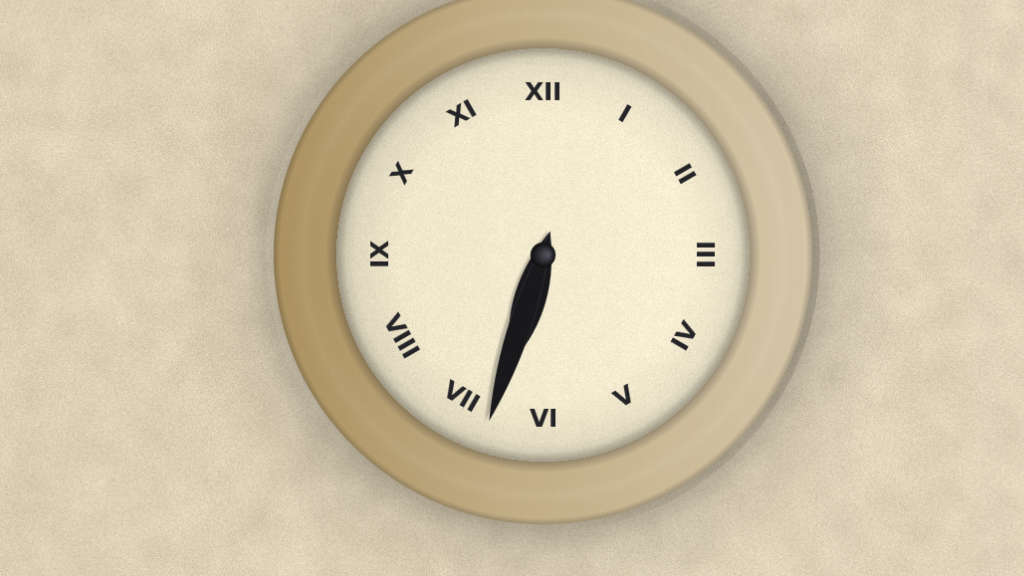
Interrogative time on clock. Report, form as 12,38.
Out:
6,33
